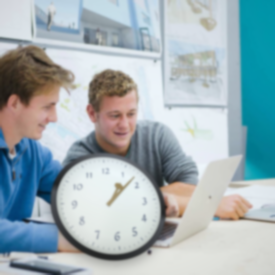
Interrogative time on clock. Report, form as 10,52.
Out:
1,08
